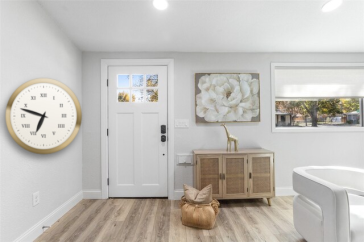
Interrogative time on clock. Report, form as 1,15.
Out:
6,48
